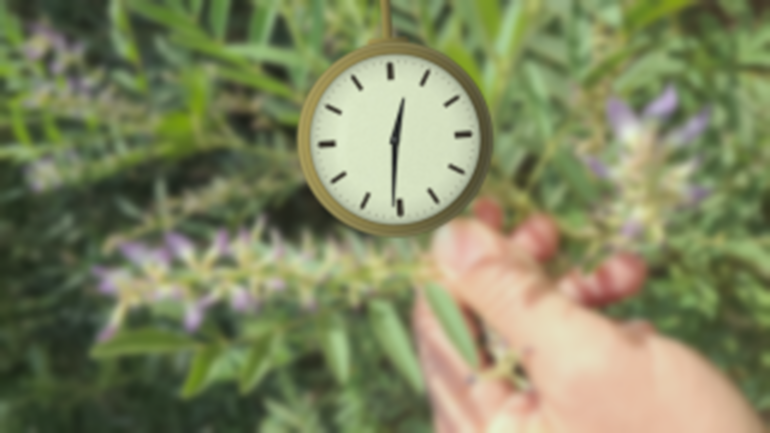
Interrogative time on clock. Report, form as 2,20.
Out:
12,31
